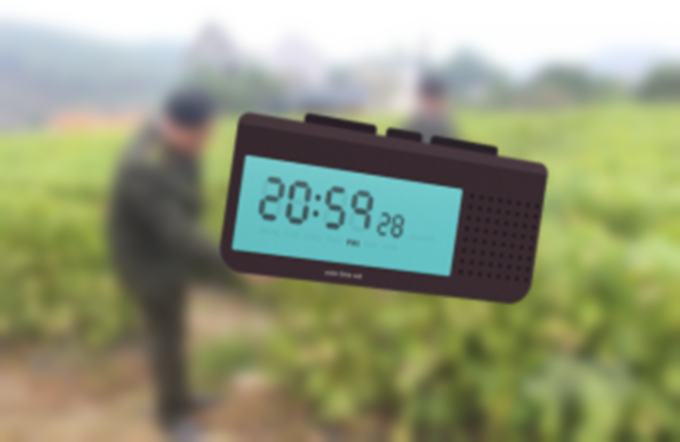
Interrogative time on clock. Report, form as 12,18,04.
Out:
20,59,28
